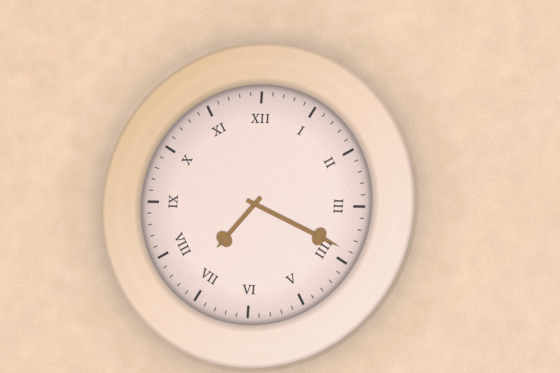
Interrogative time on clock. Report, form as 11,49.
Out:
7,19
